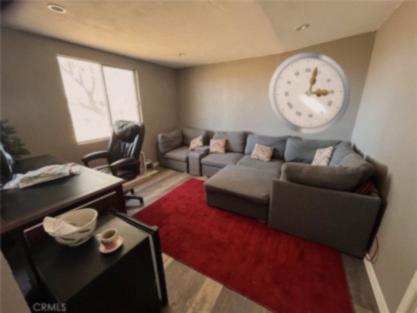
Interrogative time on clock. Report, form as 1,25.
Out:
3,03
